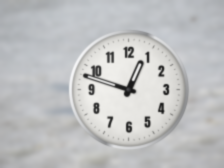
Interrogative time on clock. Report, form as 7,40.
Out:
12,48
